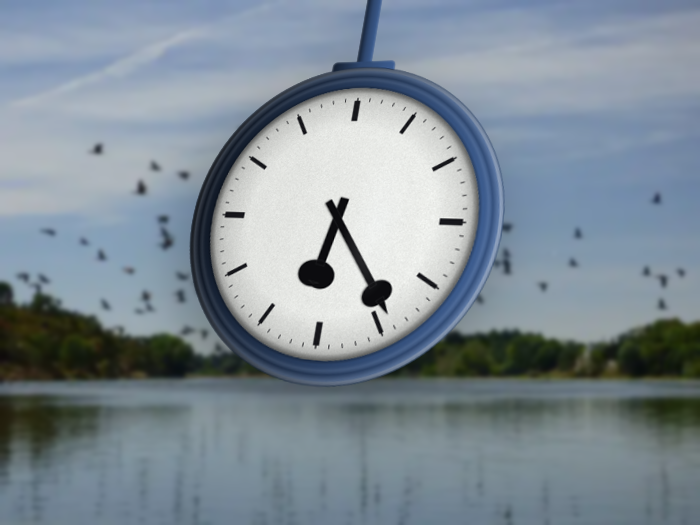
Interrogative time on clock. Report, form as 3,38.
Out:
6,24
